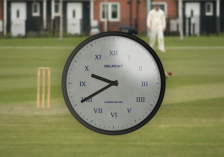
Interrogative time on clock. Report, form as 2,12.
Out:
9,40
